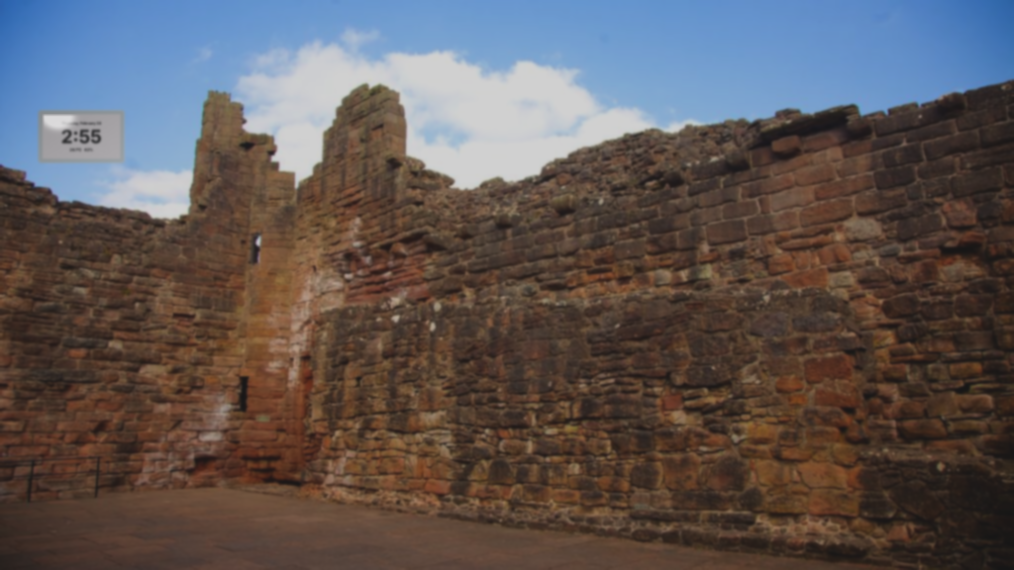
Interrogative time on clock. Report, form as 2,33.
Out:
2,55
